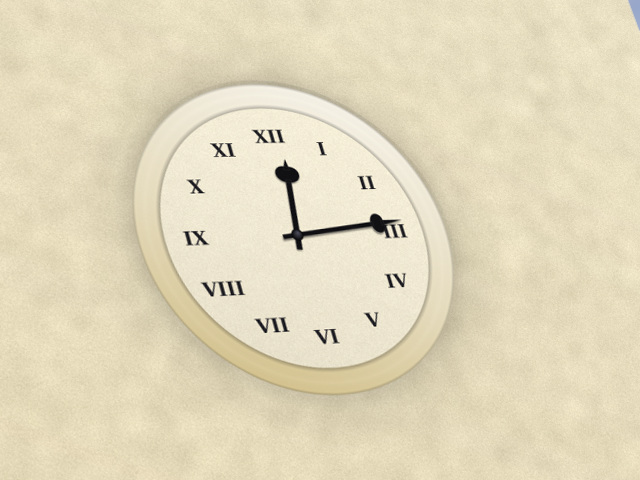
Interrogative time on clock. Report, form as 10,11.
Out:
12,14
